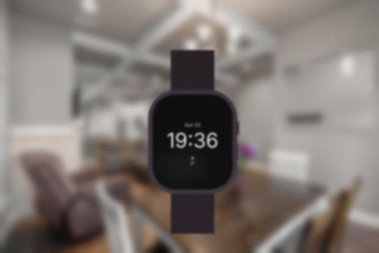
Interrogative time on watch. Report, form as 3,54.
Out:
19,36
